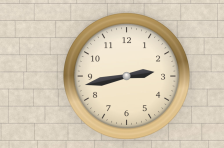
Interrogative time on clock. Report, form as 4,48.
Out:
2,43
